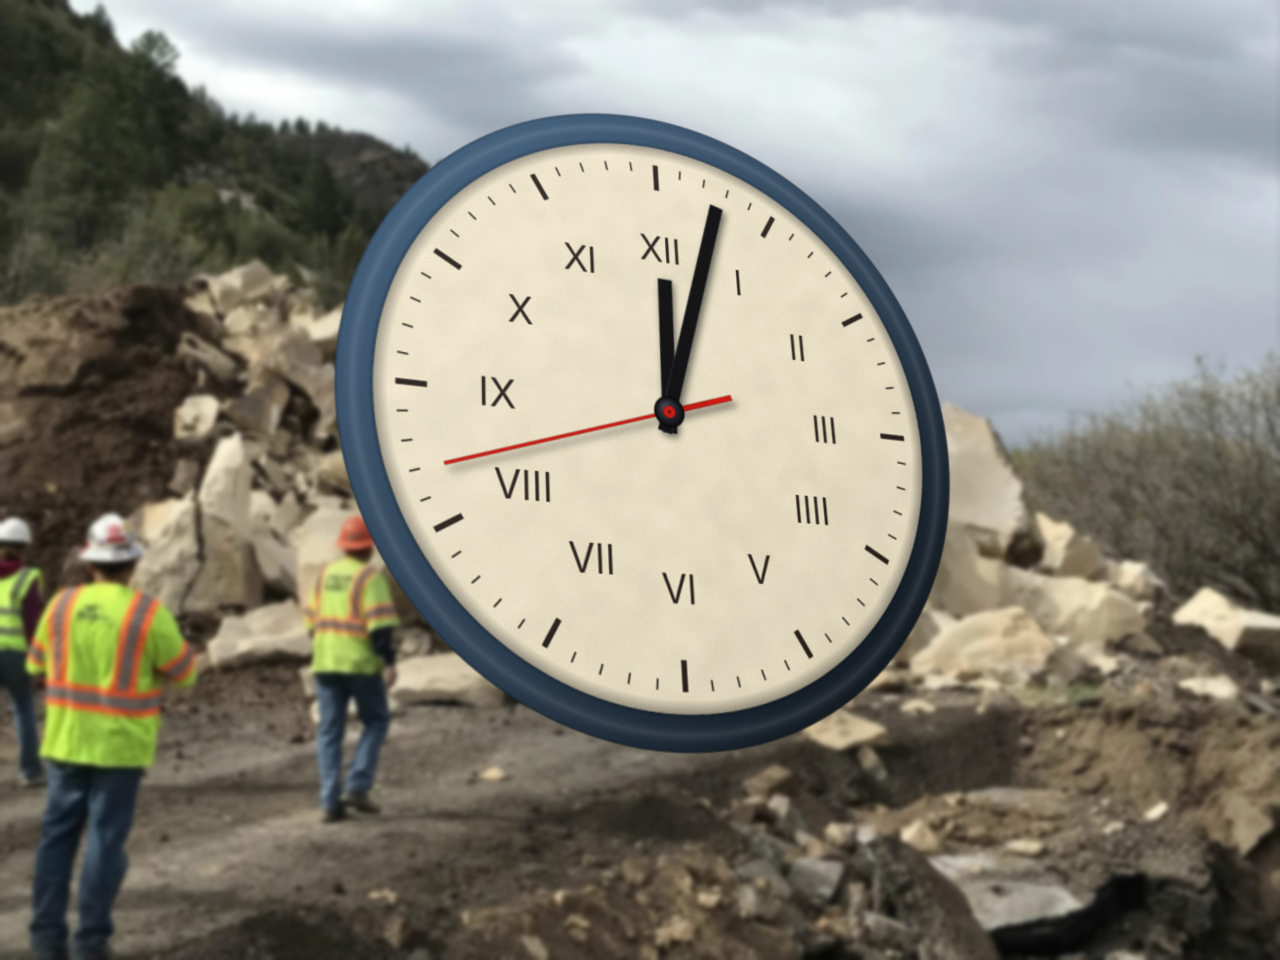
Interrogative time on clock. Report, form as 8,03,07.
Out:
12,02,42
